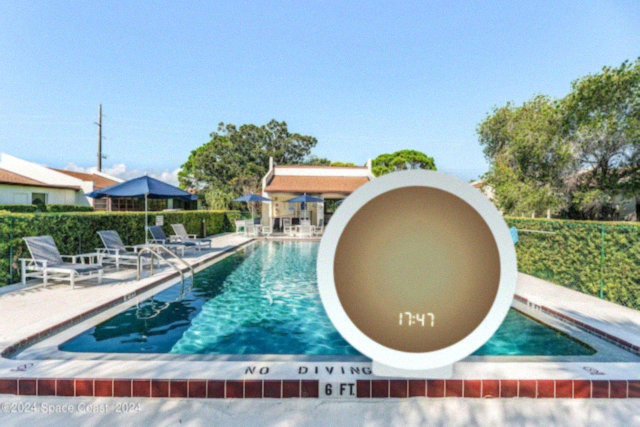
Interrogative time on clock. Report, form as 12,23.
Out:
17,47
